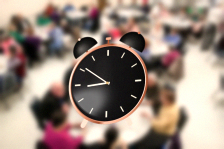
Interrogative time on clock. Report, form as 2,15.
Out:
8,51
